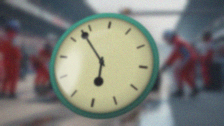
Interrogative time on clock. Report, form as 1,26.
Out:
5,53
